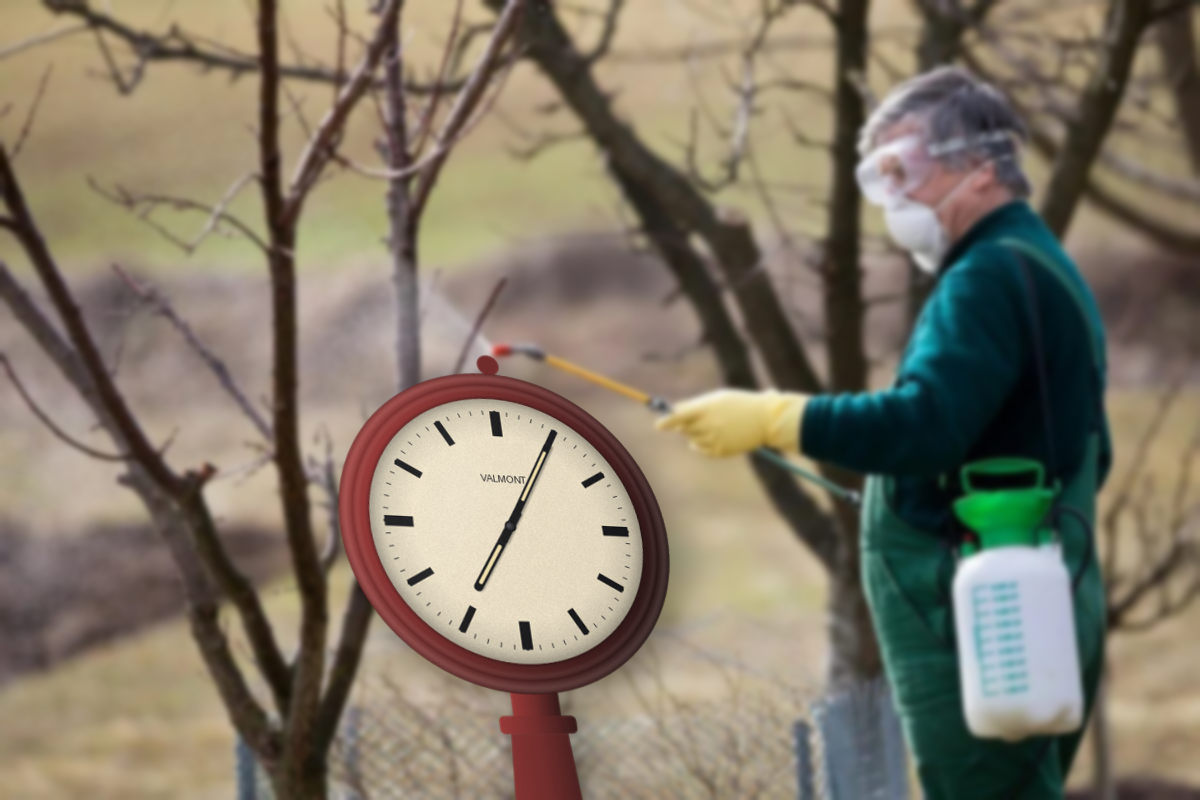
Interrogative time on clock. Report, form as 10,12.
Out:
7,05
